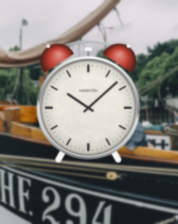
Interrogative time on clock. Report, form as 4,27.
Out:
10,08
